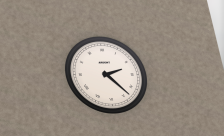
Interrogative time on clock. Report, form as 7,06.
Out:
2,23
